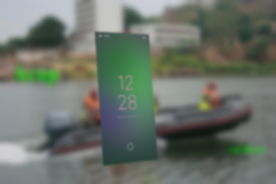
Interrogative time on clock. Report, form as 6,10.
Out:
12,28
